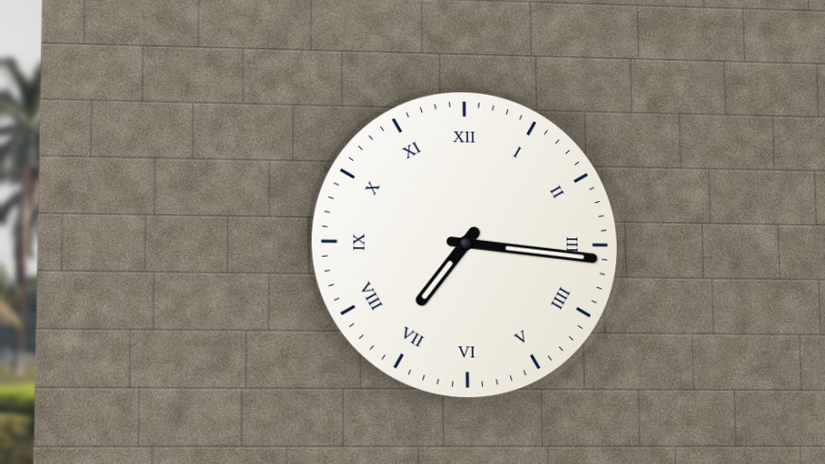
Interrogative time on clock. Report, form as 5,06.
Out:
7,16
